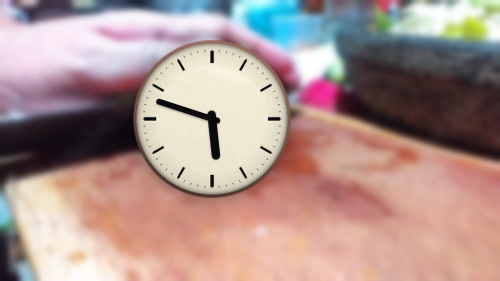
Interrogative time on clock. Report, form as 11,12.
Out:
5,48
